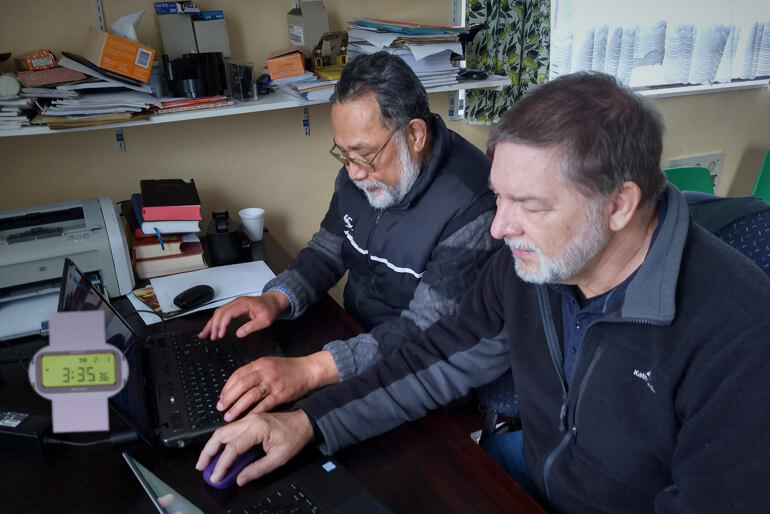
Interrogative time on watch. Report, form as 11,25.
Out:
3,35
